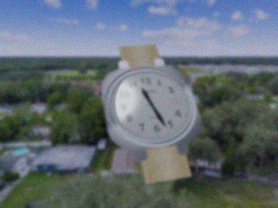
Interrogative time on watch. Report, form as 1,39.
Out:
11,27
